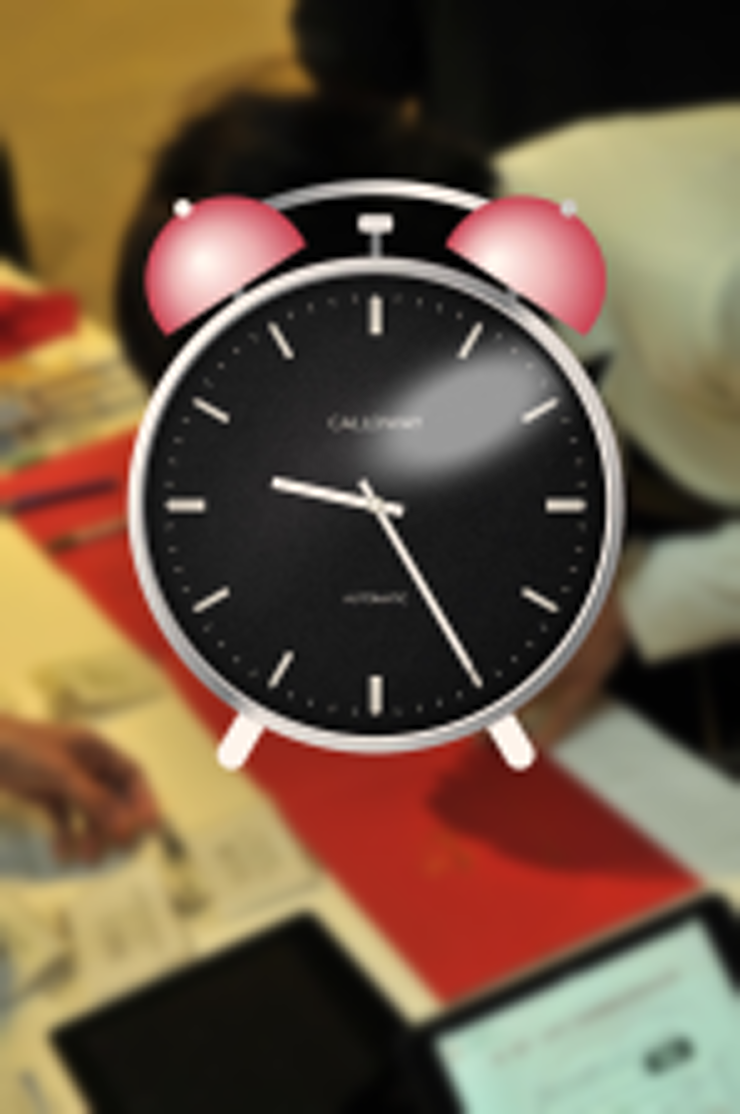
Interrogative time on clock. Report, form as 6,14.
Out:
9,25
